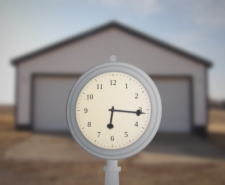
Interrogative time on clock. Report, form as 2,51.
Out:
6,16
